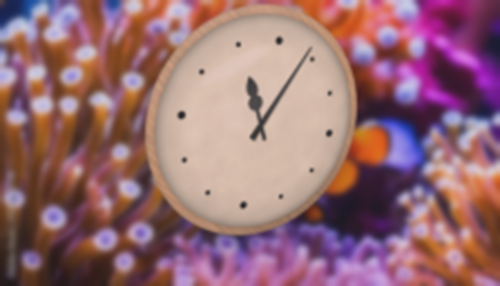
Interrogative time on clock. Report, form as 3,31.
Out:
11,04
